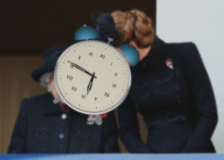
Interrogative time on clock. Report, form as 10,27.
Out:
5,46
